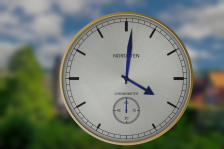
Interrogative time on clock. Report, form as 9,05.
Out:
4,01
